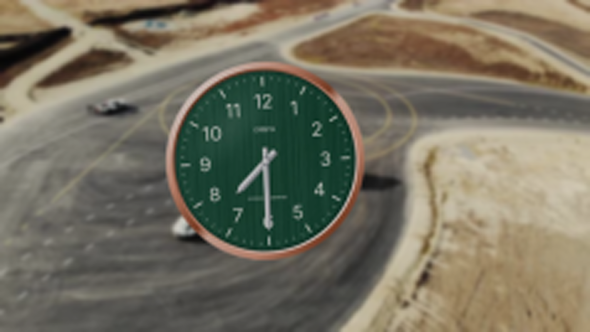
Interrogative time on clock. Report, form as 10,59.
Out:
7,30
